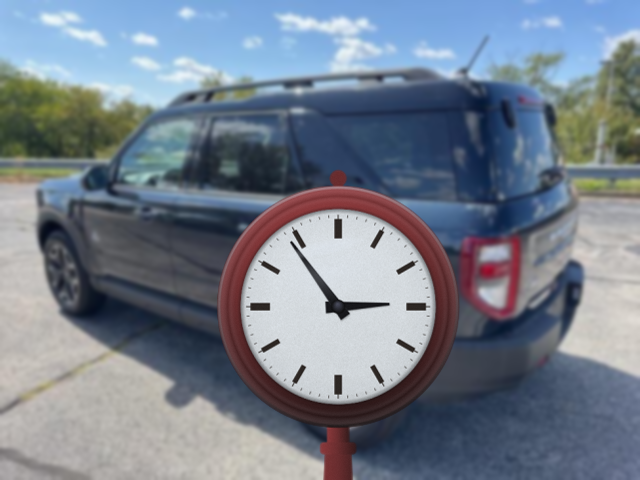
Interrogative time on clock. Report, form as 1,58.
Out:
2,54
